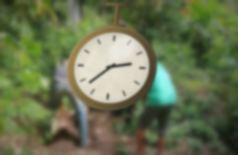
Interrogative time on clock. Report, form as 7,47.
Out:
2,38
